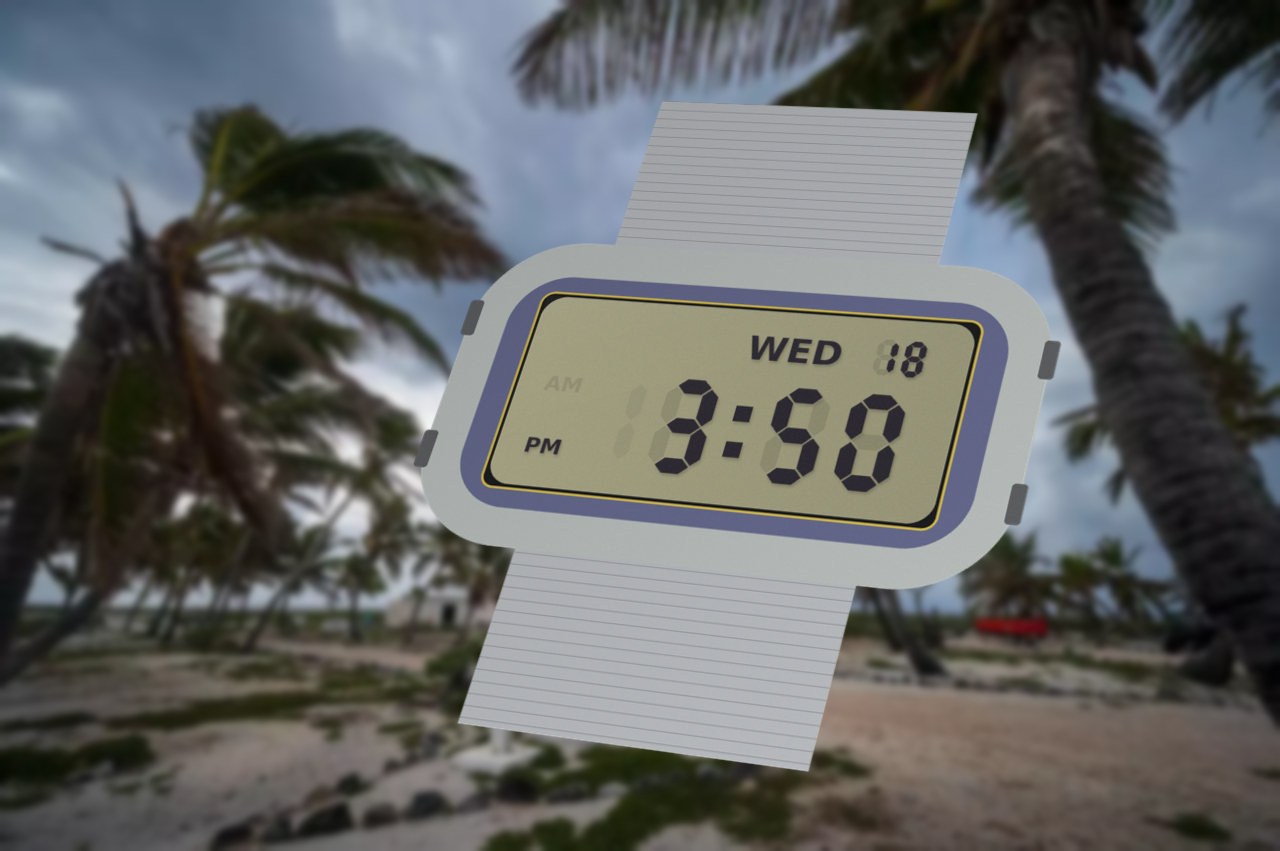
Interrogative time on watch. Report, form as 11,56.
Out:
3,50
